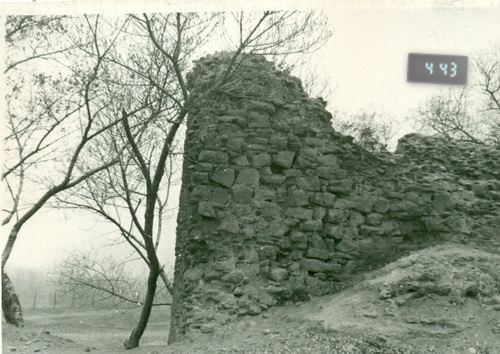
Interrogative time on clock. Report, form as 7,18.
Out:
4,43
